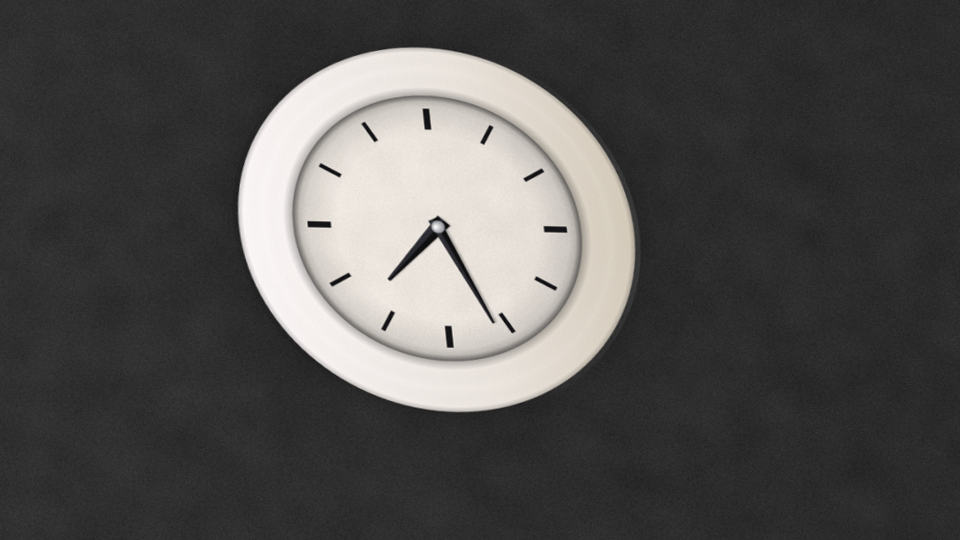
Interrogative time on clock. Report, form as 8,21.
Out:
7,26
